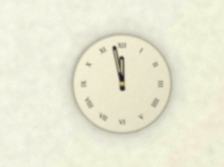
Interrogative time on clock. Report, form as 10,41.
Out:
11,58
